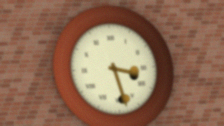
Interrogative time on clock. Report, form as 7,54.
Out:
3,28
